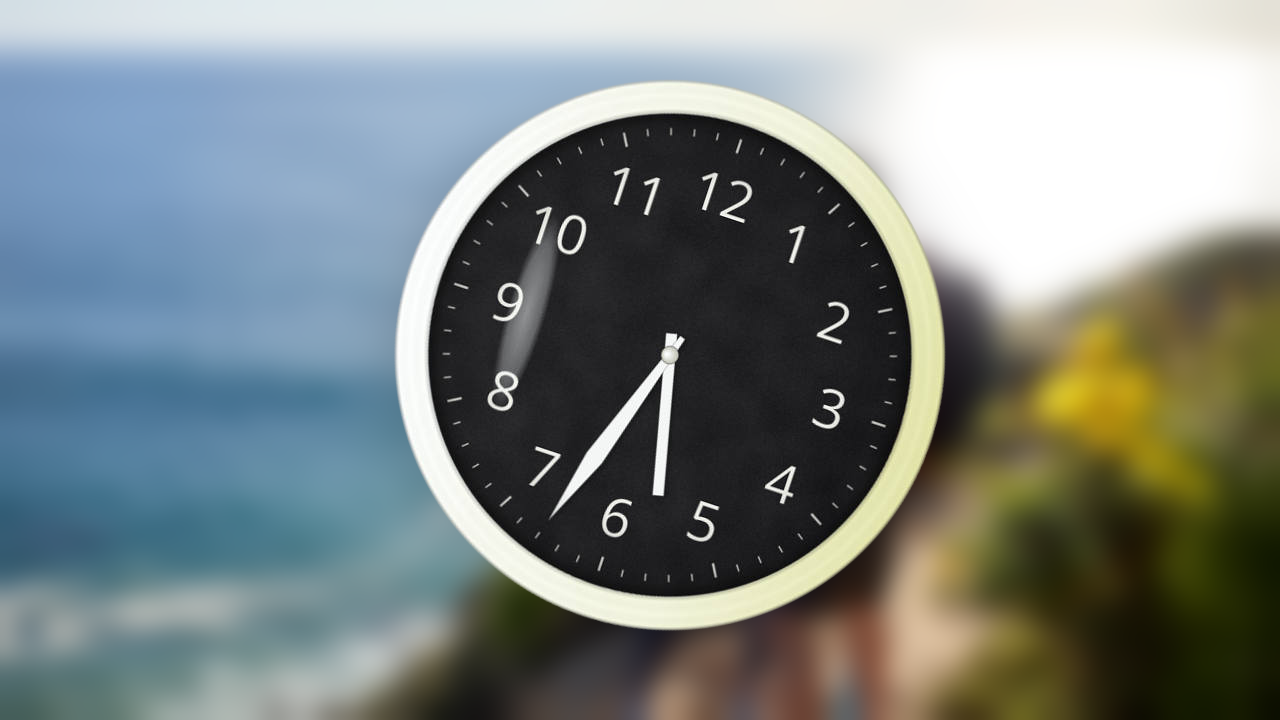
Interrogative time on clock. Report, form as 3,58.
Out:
5,33
